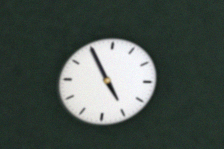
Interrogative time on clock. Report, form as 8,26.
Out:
4,55
